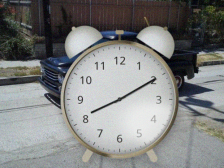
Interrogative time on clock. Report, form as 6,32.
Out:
8,10
